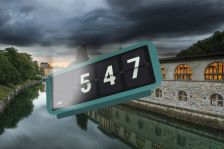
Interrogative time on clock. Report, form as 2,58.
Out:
5,47
